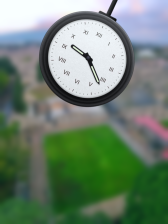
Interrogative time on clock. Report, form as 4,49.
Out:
9,22
